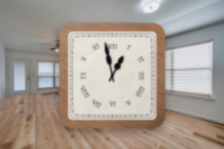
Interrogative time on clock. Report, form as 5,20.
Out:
12,58
